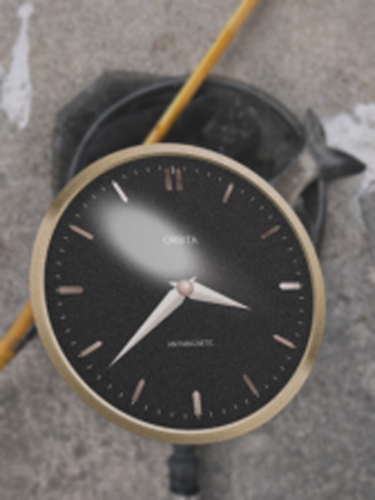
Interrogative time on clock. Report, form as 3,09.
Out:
3,38
